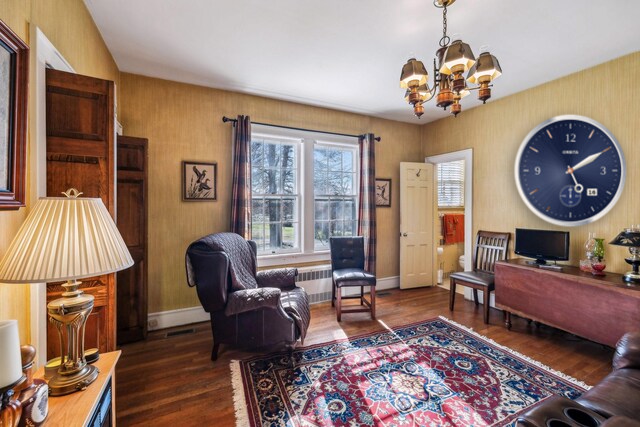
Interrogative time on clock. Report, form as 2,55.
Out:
5,10
